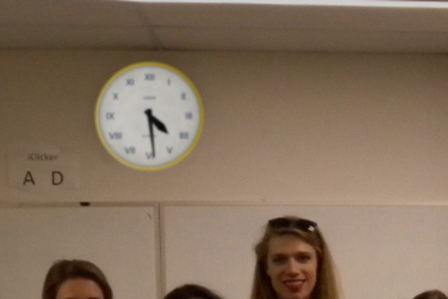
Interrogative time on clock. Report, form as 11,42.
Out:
4,29
